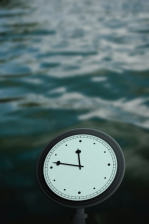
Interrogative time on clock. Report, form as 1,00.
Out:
11,47
